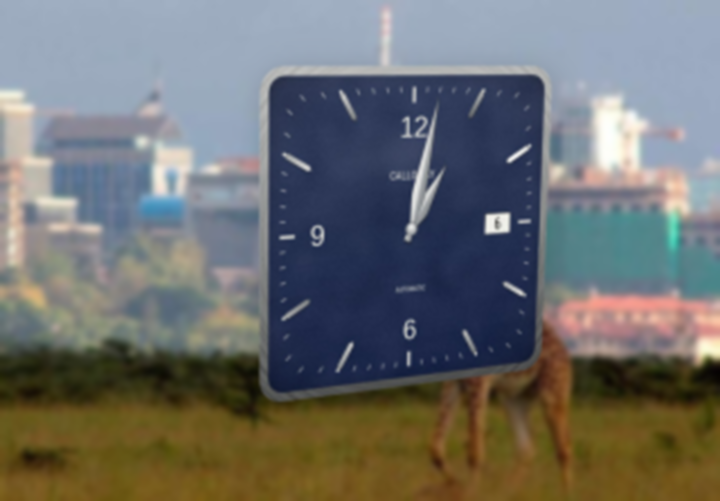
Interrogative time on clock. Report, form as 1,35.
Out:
1,02
